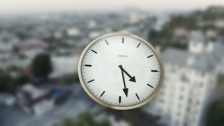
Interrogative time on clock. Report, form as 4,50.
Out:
4,28
